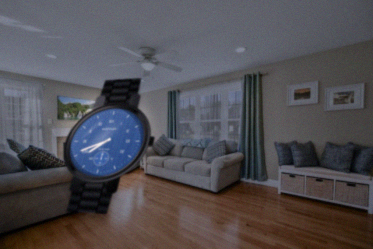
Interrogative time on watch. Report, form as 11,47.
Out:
7,41
